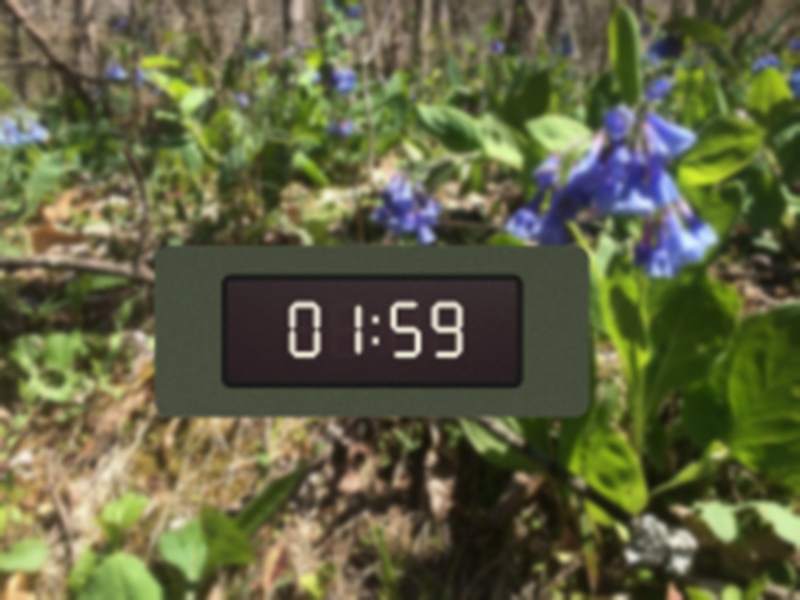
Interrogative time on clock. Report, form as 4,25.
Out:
1,59
